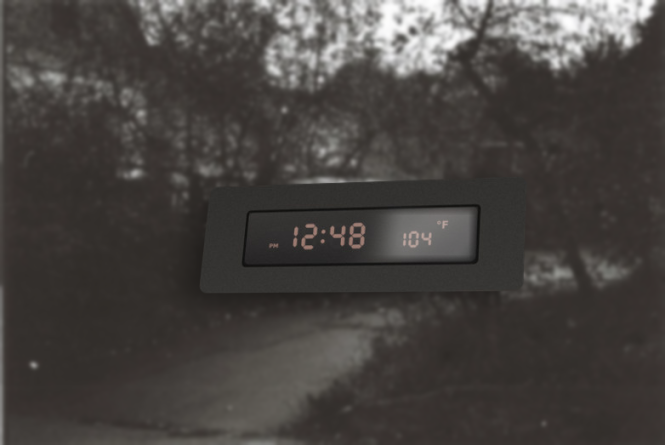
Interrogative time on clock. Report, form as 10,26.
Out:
12,48
